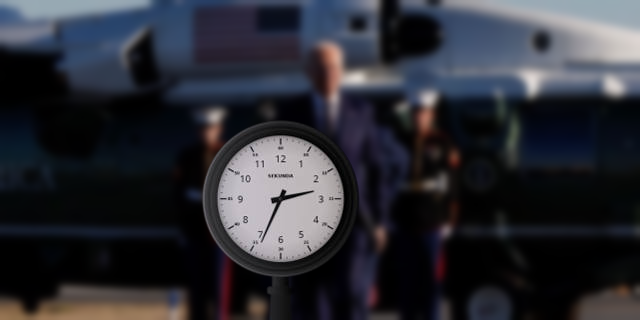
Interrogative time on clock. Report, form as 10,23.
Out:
2,34
